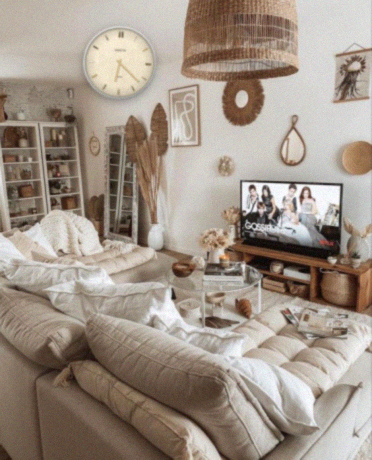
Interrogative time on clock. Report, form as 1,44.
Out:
6,22
